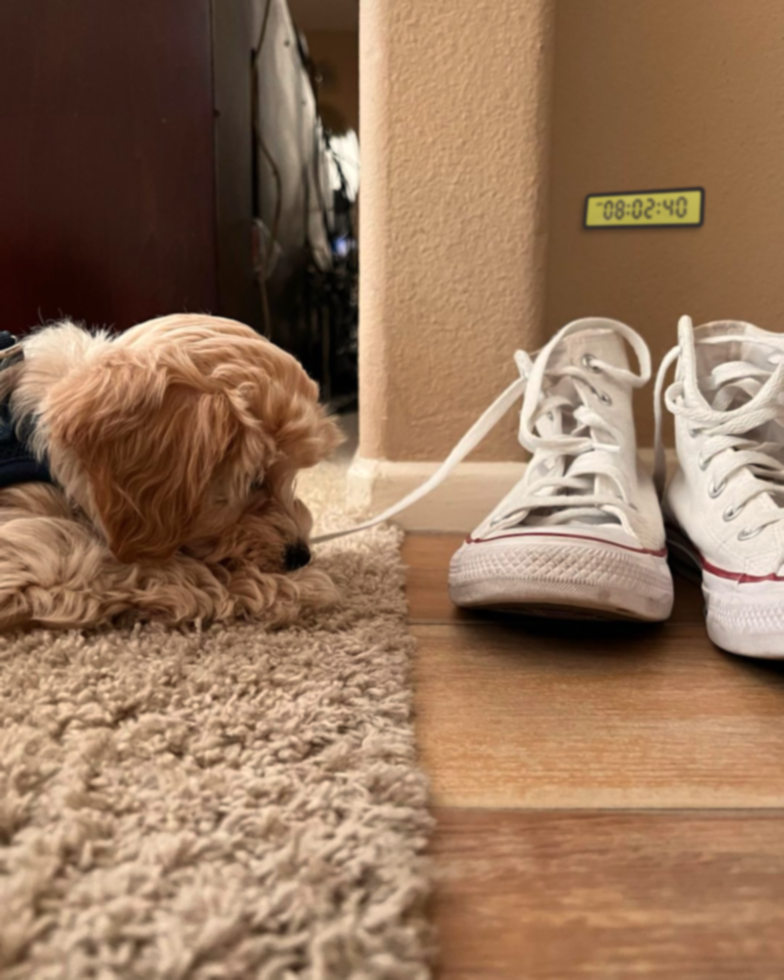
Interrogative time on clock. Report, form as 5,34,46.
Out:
8,02,40
